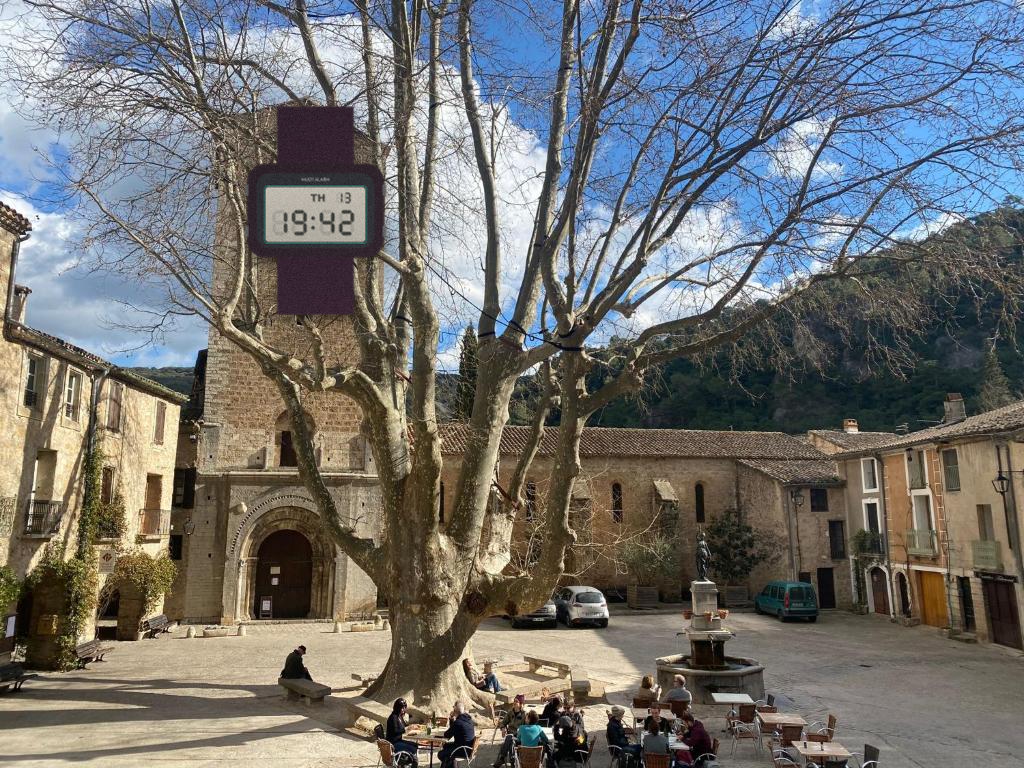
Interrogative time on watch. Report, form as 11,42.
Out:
19,42
